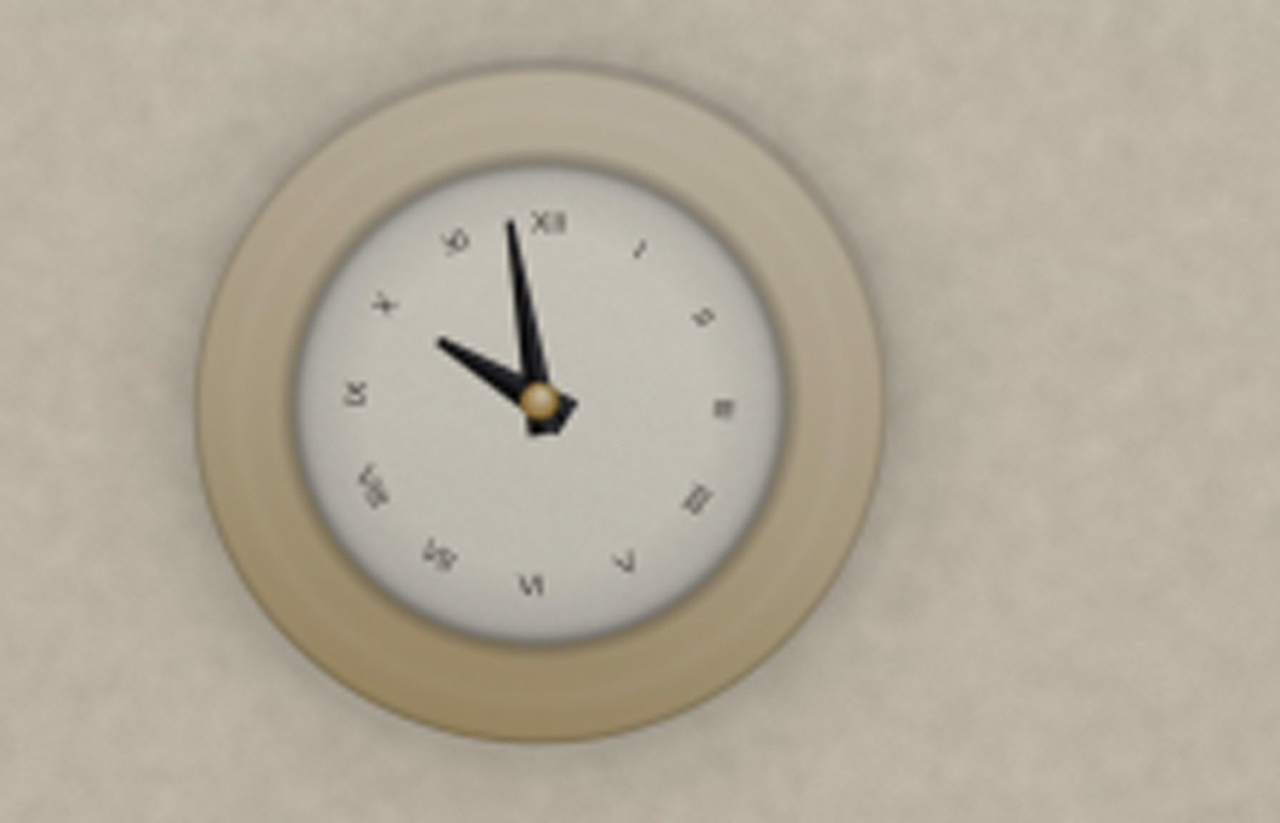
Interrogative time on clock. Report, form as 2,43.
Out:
9,58
